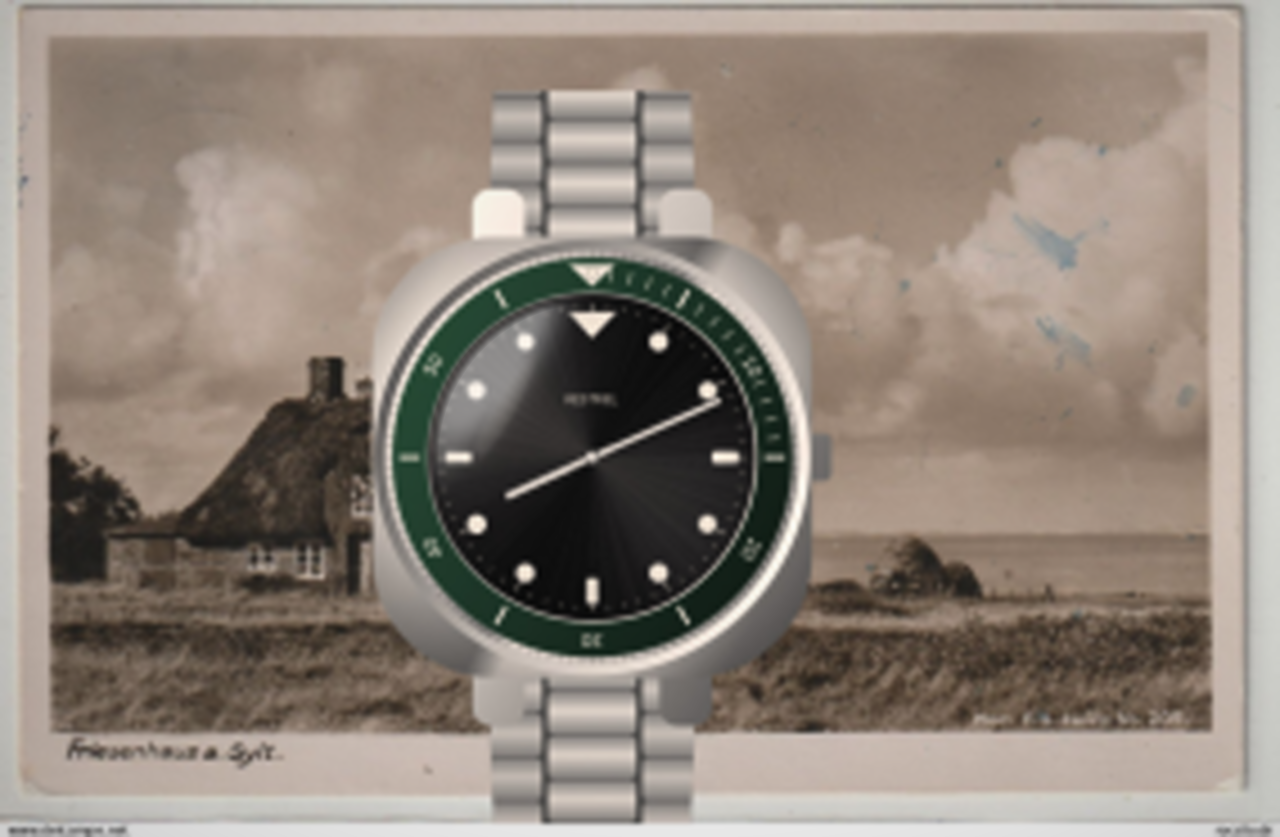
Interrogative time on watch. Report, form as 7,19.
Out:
8,11
